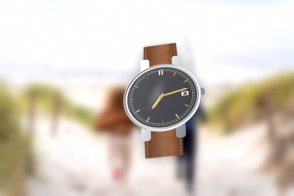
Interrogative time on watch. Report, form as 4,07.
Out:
7,13
